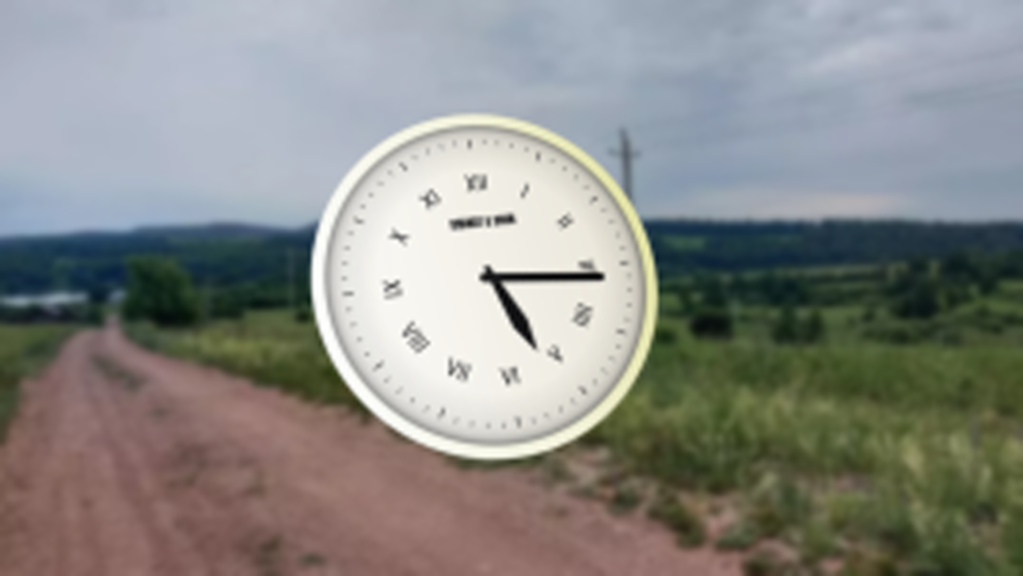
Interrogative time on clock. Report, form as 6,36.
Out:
5,16
